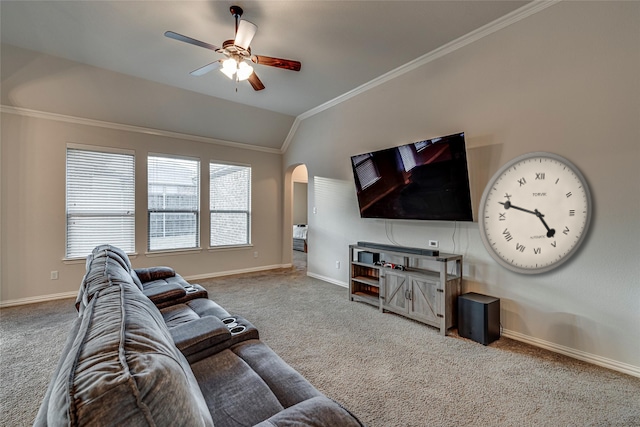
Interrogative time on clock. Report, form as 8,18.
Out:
4,48
